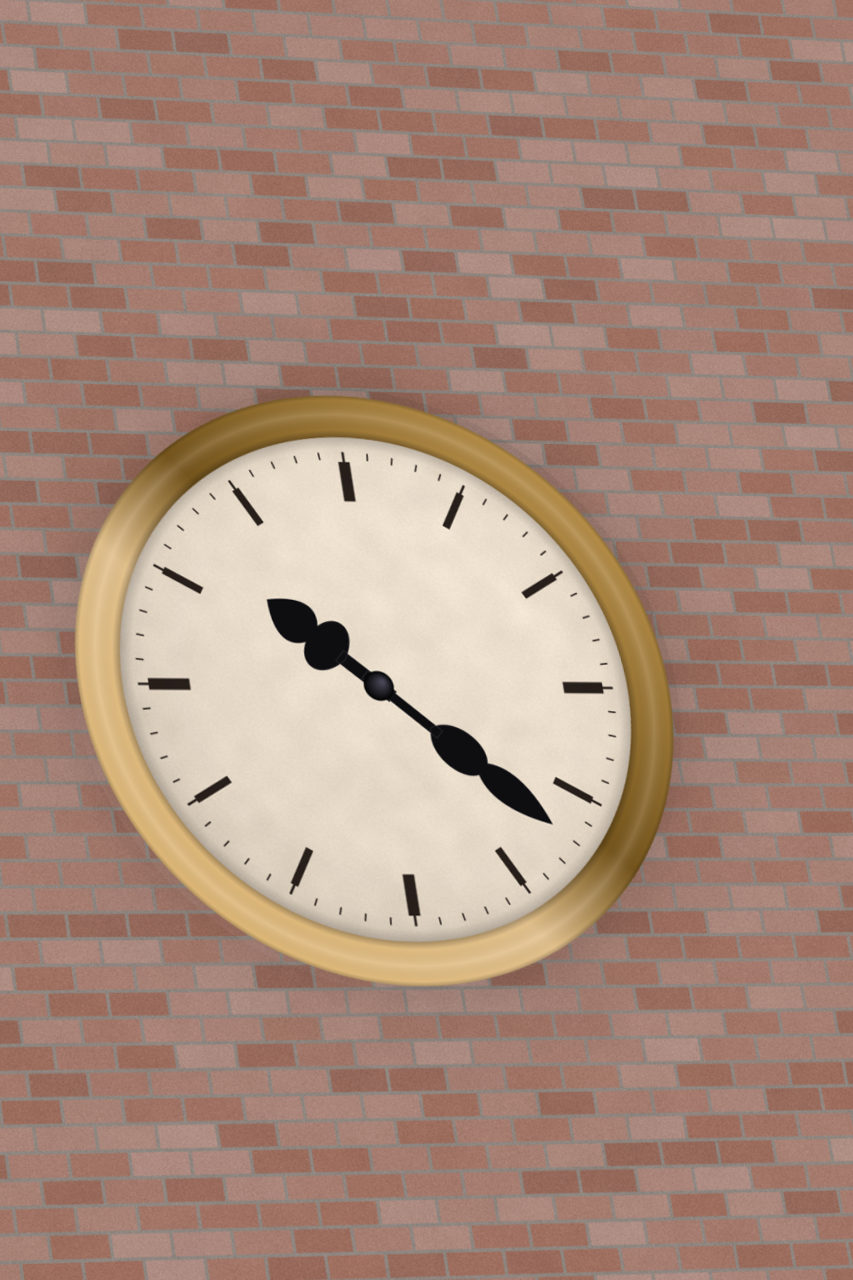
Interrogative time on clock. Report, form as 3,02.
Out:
10,22
